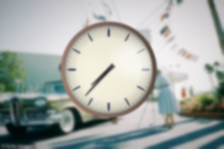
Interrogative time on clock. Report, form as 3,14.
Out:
7,37
